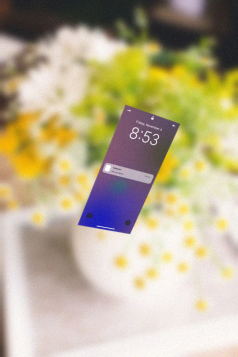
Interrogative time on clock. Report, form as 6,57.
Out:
8,53
